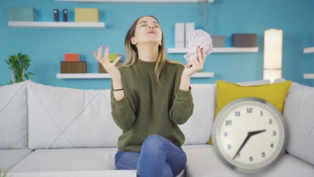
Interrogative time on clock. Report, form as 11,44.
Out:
2,36
